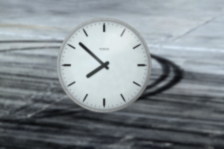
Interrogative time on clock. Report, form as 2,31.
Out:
7,52
